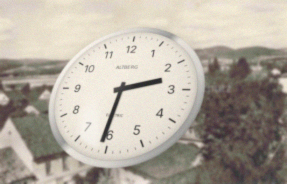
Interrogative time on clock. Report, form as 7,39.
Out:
2,31
